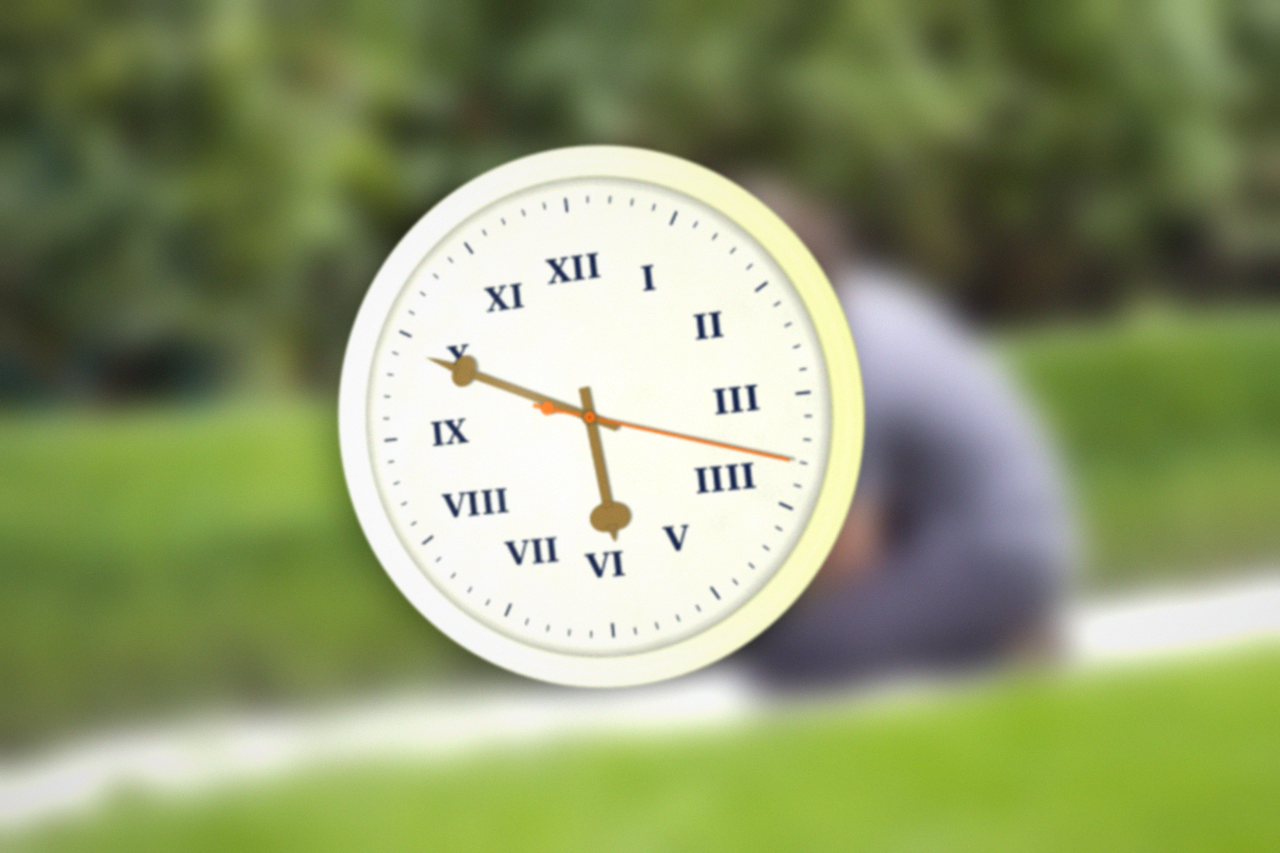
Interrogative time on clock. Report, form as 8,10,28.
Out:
5,49,18
